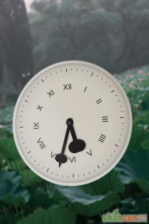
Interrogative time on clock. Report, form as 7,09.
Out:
5,33
